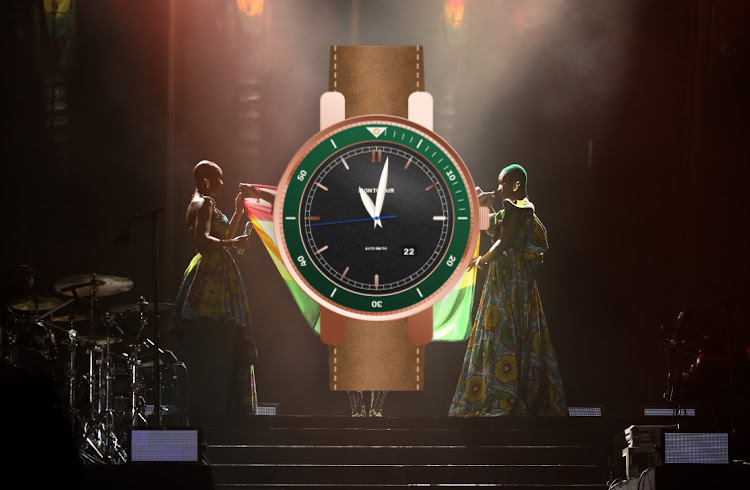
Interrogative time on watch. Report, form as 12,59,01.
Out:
11,01,44
